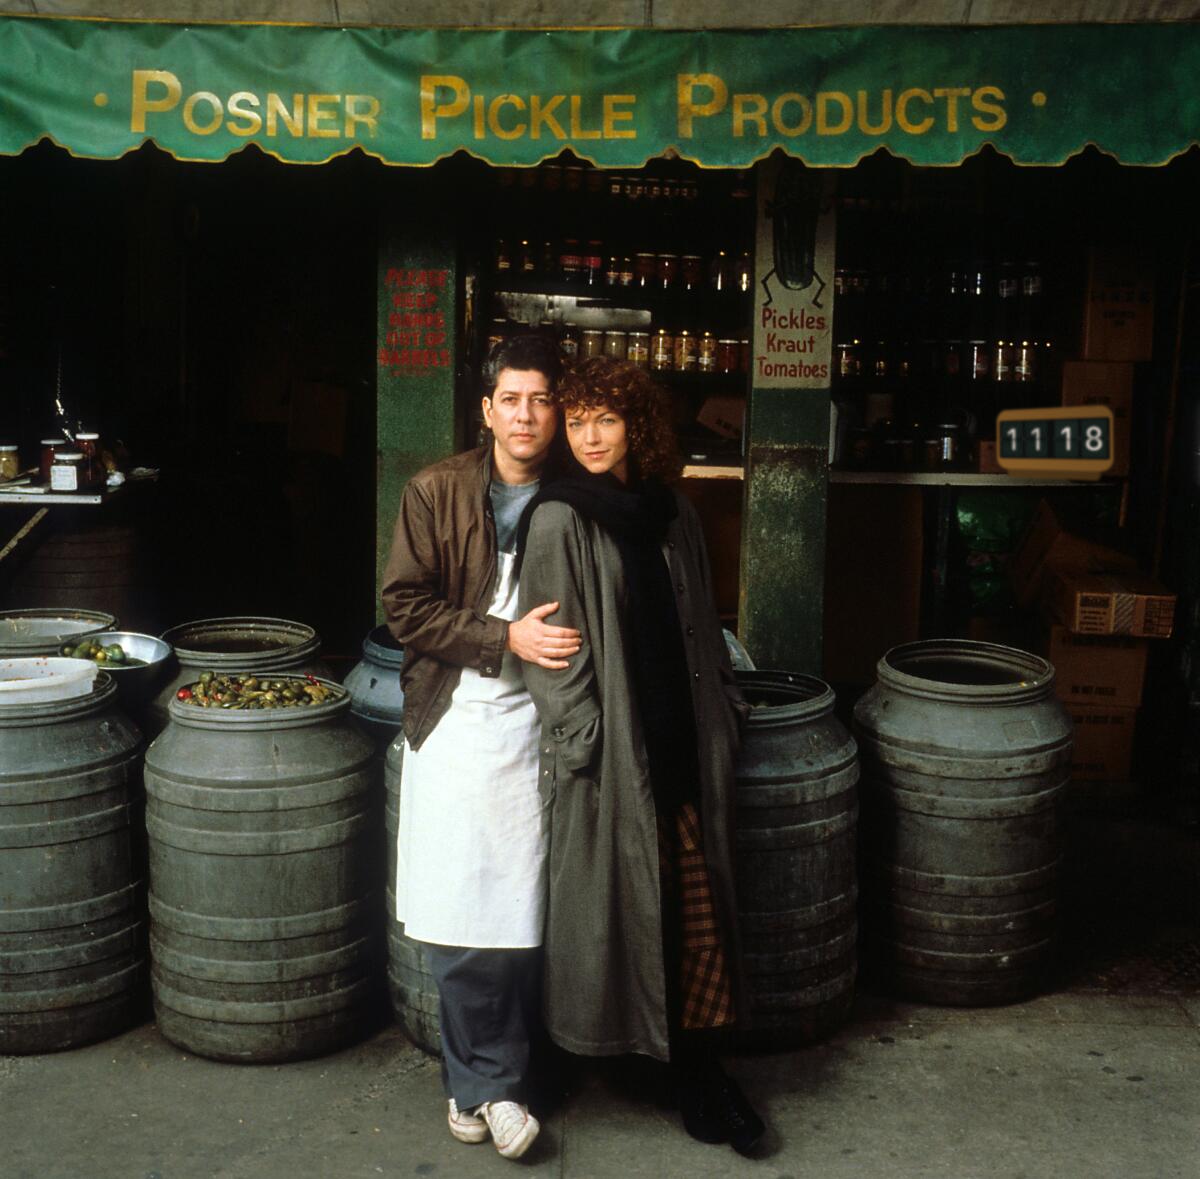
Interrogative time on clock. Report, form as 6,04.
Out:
11,18
